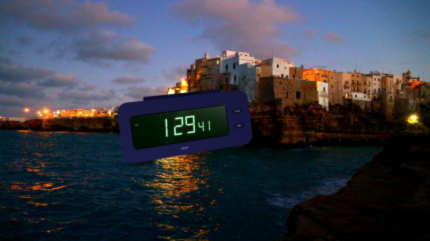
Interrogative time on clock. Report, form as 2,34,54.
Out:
1,29,41
